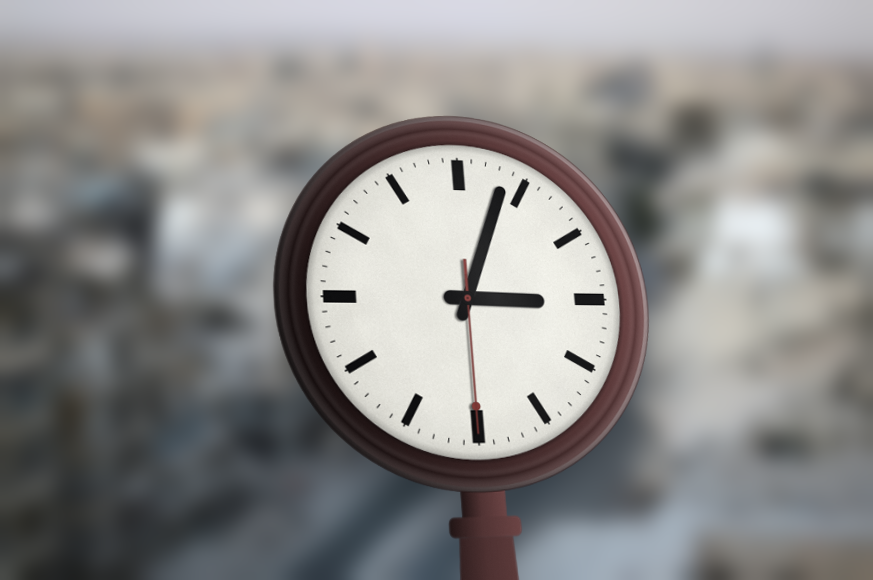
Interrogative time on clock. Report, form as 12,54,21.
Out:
3,03,30
